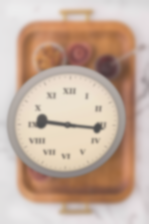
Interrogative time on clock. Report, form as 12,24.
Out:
9,16
